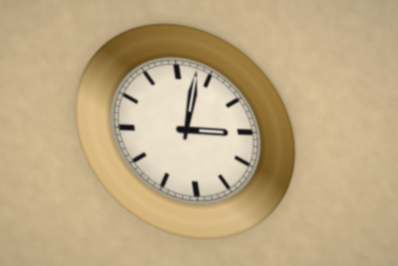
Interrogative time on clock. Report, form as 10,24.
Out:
3,03
